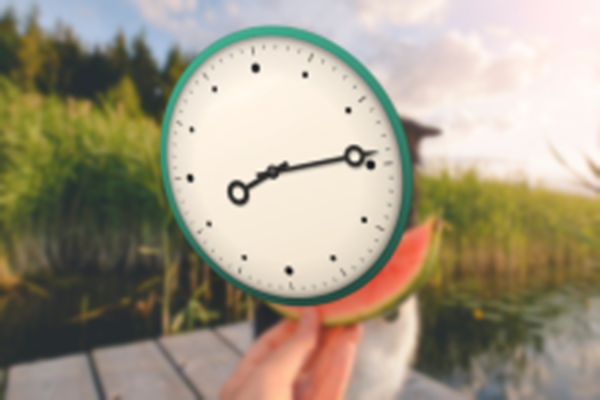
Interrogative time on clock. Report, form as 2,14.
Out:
8,14
